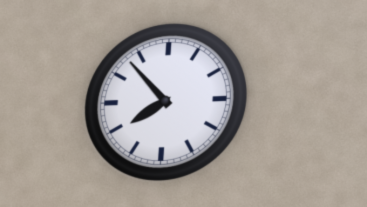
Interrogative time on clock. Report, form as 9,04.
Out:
7,53
